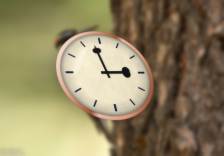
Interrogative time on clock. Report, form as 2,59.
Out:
2,58
